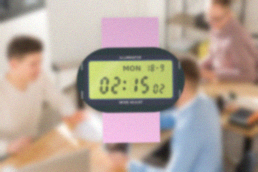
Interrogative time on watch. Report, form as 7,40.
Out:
2,15
